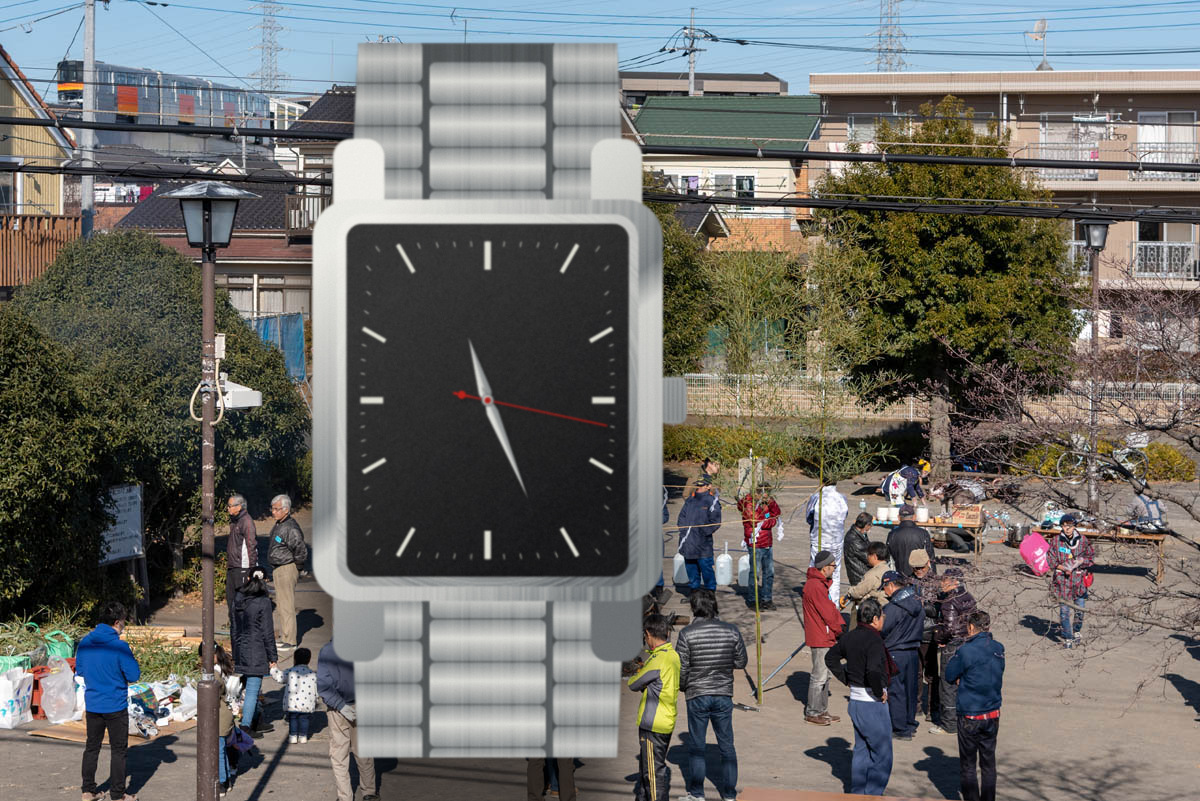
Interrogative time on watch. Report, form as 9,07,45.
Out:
11,26,17
